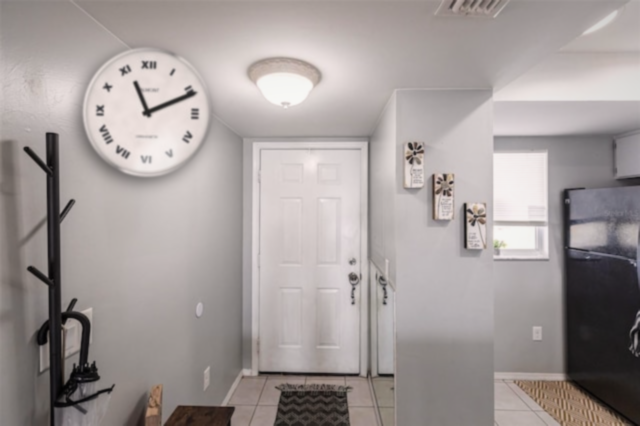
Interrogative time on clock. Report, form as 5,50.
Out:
11,11
